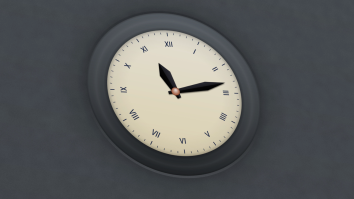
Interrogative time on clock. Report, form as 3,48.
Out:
11,13
